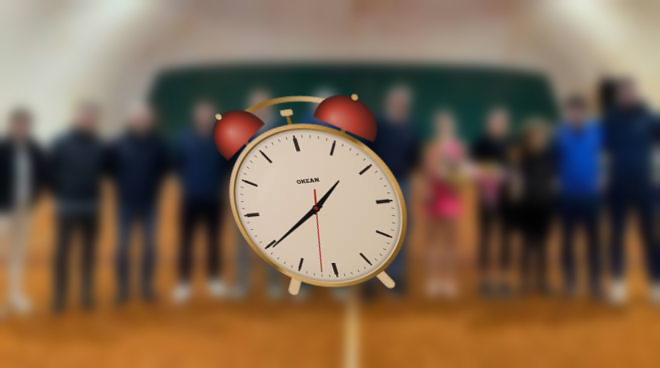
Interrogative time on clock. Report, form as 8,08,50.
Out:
1,39,32
